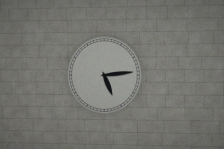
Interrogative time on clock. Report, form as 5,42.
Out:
5,14
